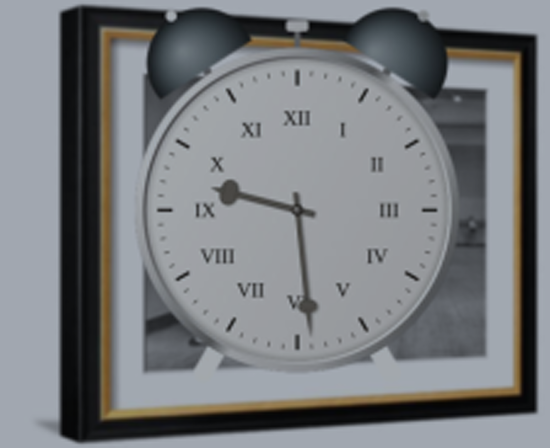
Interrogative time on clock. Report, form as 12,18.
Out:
9,29
